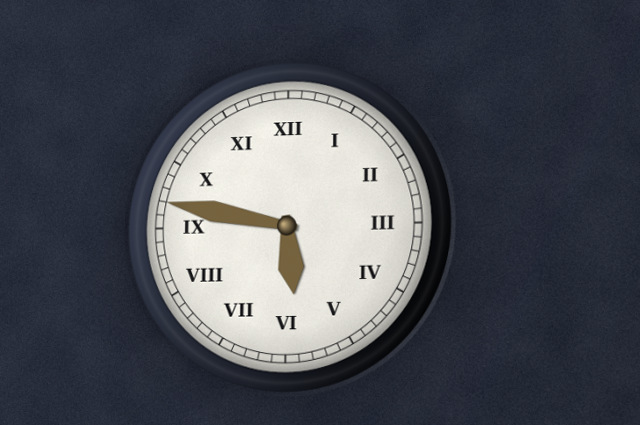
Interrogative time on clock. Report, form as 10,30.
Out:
5,47
